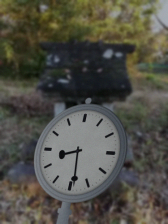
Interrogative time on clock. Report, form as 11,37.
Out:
8,29
